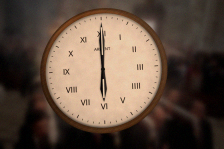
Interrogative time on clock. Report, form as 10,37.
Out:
6,00
